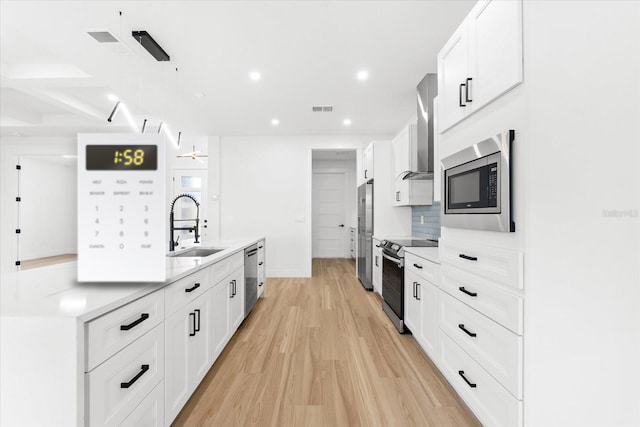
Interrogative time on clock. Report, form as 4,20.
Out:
1,58
